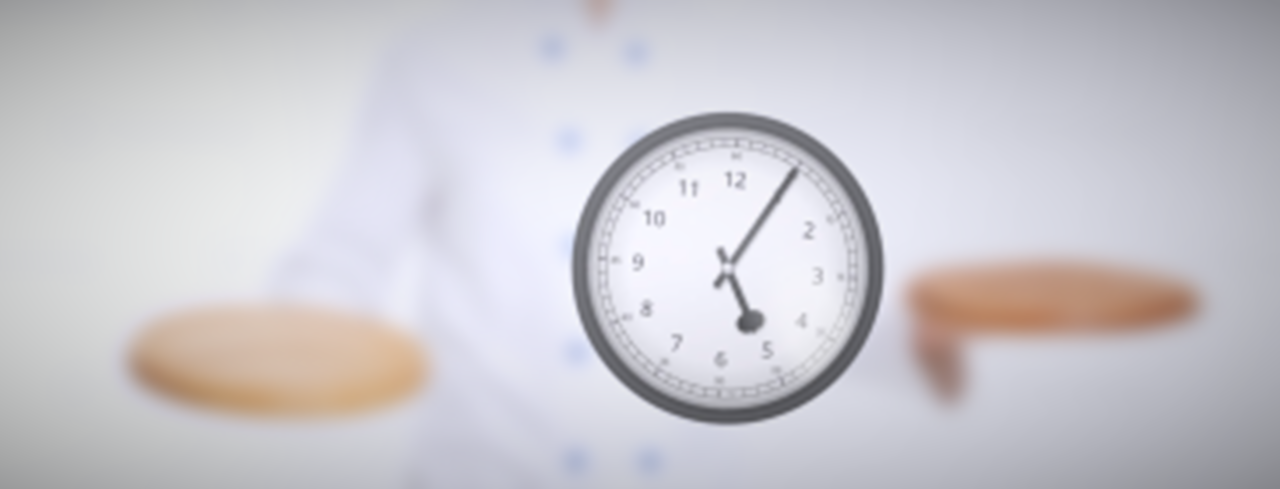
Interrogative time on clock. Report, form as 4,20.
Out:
5,05
